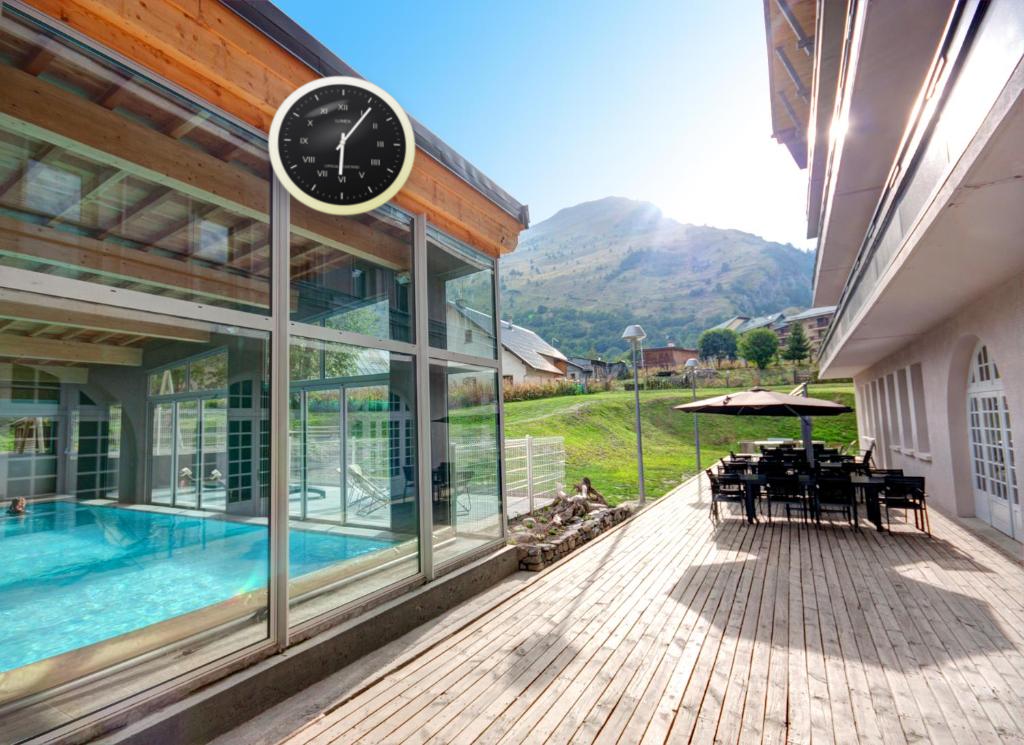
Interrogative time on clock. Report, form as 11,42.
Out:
6,06
